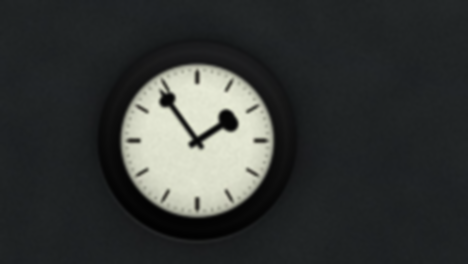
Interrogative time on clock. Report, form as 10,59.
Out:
1,54
